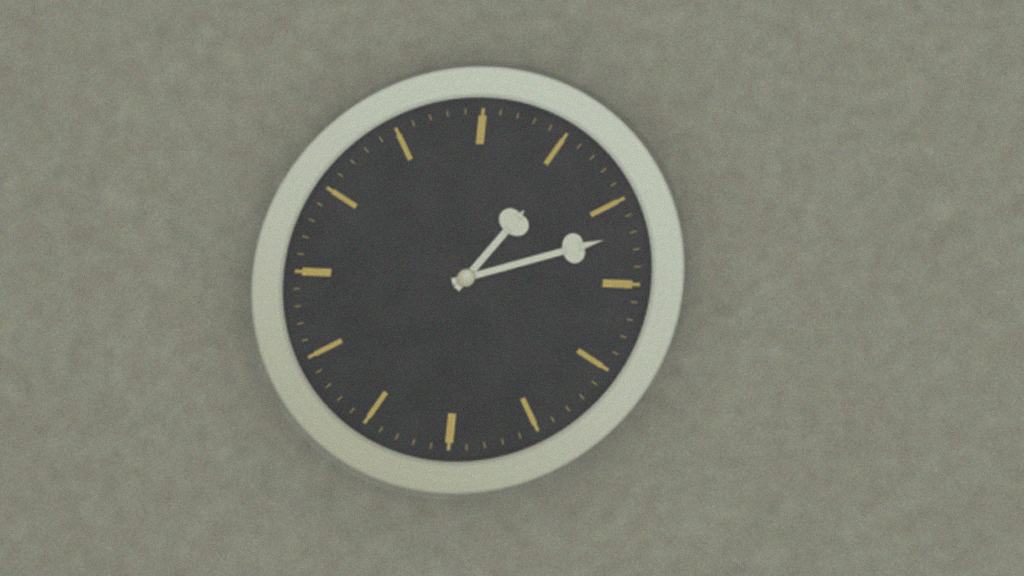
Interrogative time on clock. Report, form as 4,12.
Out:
1,12
